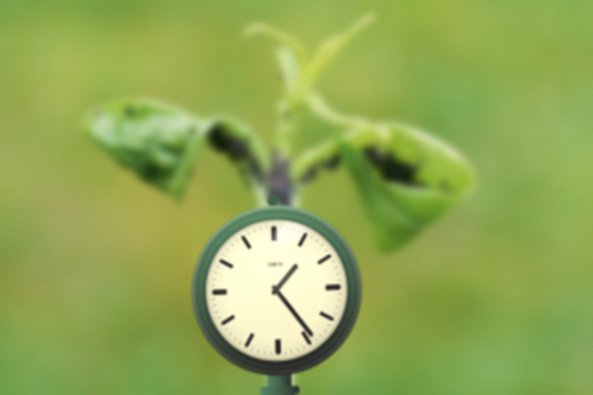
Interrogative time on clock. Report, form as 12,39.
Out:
1,24
